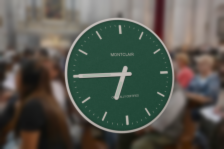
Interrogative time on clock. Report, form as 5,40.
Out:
6,45
